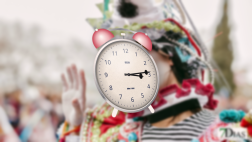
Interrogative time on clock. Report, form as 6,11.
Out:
3,14
